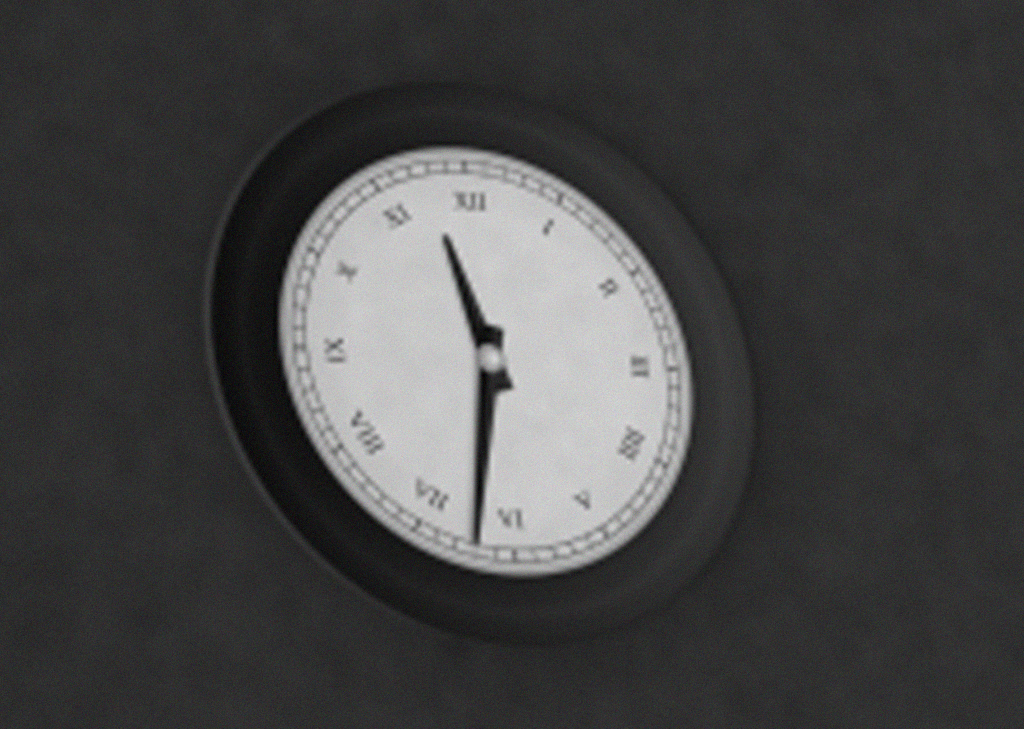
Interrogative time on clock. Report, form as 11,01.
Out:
11,32
